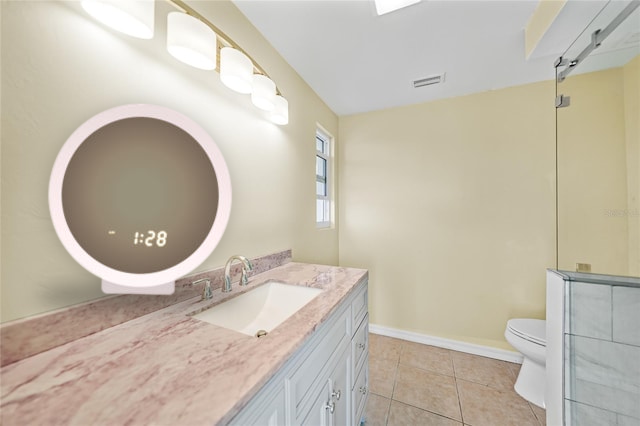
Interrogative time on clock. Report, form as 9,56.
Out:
1,28
